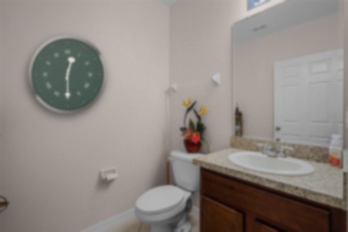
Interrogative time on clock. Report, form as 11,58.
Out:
12,30
